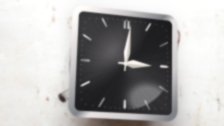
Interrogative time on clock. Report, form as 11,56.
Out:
3,01
